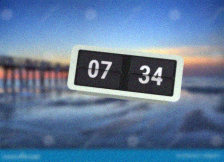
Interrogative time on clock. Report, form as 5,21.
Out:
7,34
